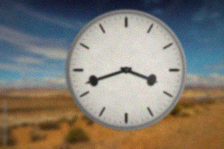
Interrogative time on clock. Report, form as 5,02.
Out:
3,42
